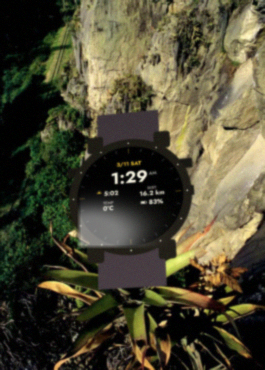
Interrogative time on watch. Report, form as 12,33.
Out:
1,29
